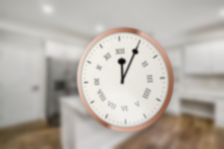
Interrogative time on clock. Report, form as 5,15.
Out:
12,05
